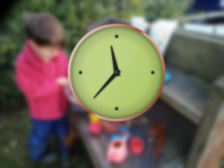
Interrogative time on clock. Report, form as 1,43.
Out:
11,37
